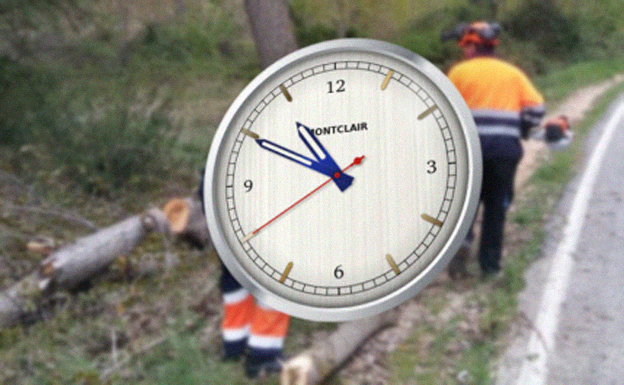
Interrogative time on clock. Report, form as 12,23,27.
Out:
10,49,40
